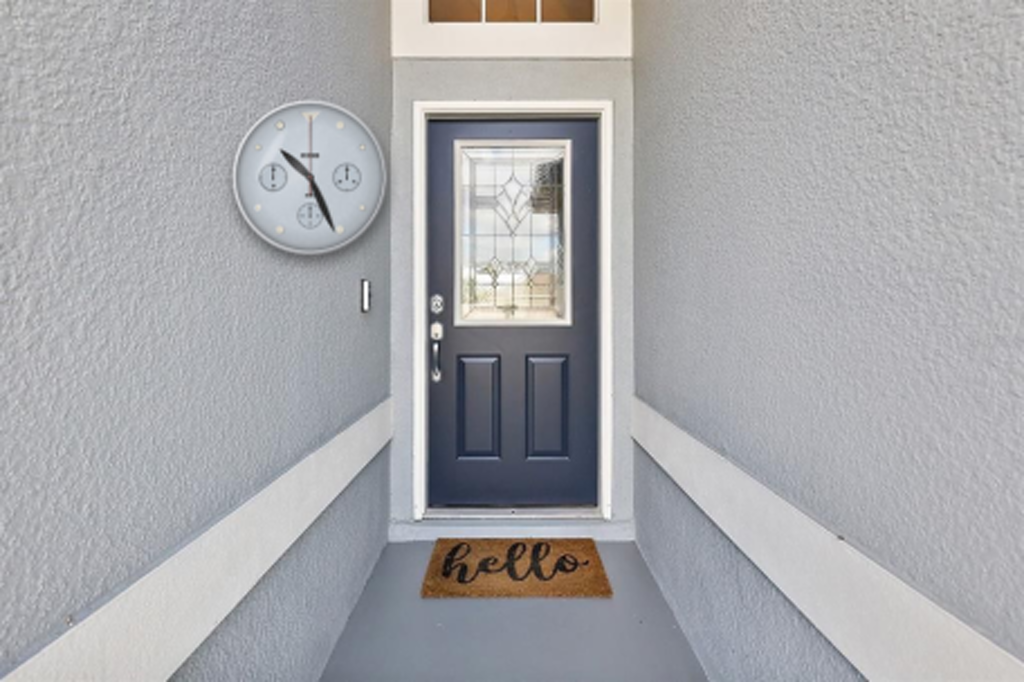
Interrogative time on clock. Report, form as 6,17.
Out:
10,26
